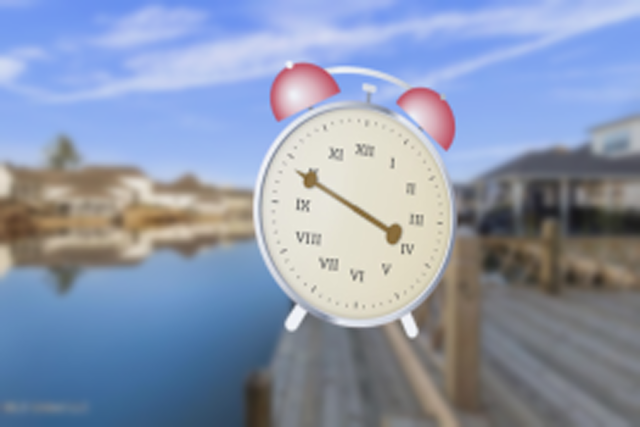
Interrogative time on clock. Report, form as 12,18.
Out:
3,49
